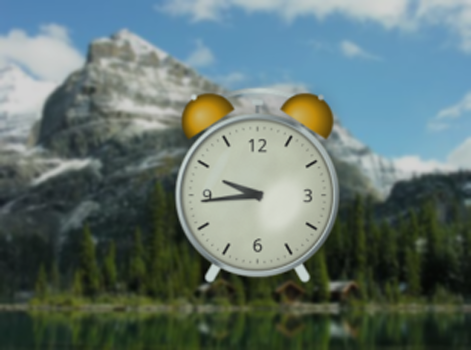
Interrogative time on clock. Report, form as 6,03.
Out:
9,44
